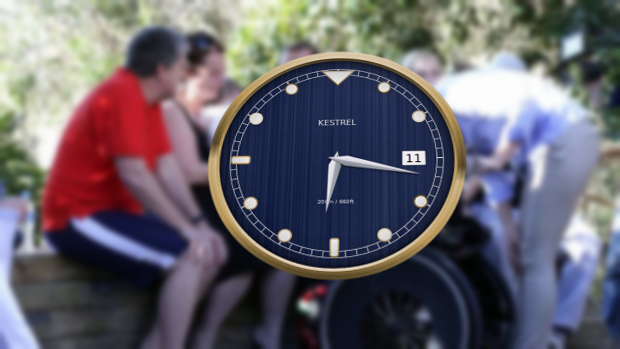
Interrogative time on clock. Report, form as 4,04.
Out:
6,17
